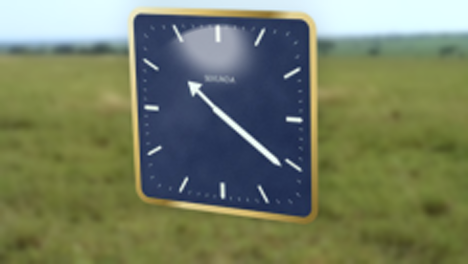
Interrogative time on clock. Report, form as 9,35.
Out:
10,21
